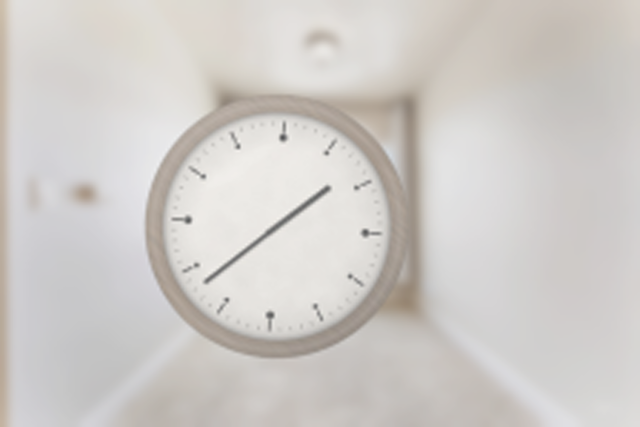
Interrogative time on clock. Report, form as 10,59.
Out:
1,38
